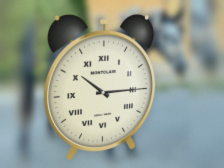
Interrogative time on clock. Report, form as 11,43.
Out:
10,15
